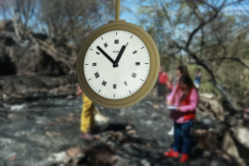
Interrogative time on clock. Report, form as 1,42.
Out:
12,52
